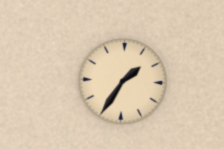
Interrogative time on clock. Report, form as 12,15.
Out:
1,35
